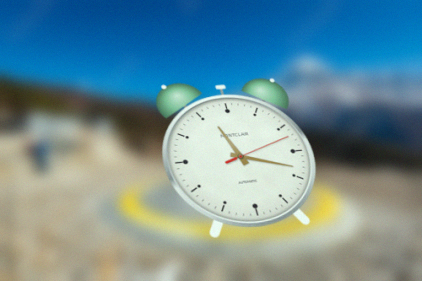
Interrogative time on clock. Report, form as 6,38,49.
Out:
11,18,12
